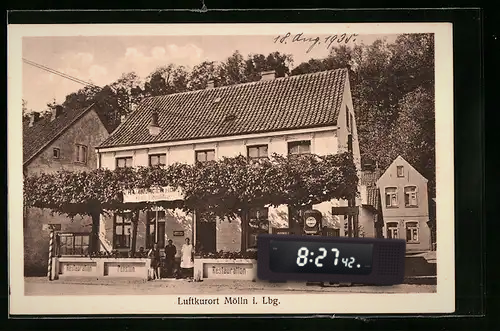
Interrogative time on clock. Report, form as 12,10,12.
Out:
8,27,42
